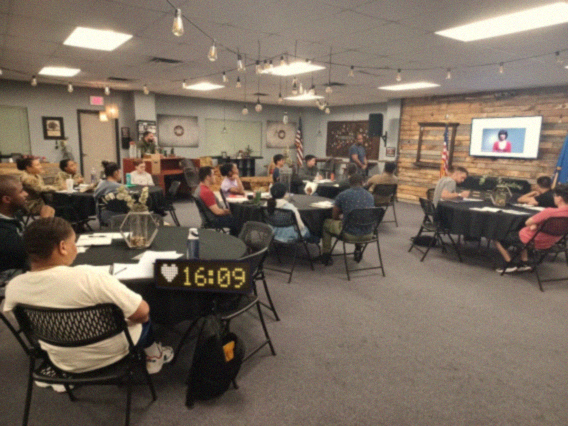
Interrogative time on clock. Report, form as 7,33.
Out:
16,09
